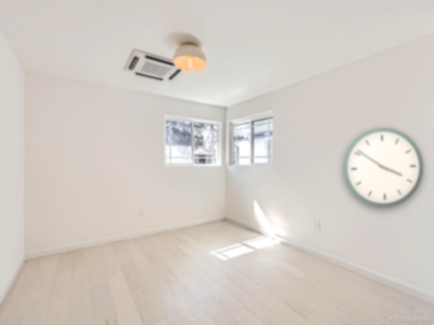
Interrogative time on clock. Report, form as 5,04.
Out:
3,51
